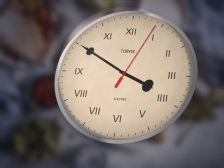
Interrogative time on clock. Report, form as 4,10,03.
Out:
3,50,04
